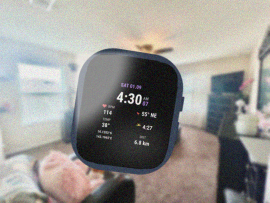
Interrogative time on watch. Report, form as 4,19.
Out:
4,30
